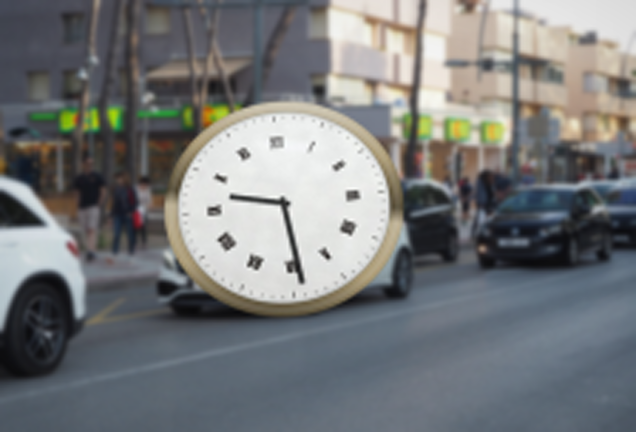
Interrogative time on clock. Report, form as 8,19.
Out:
9,29
